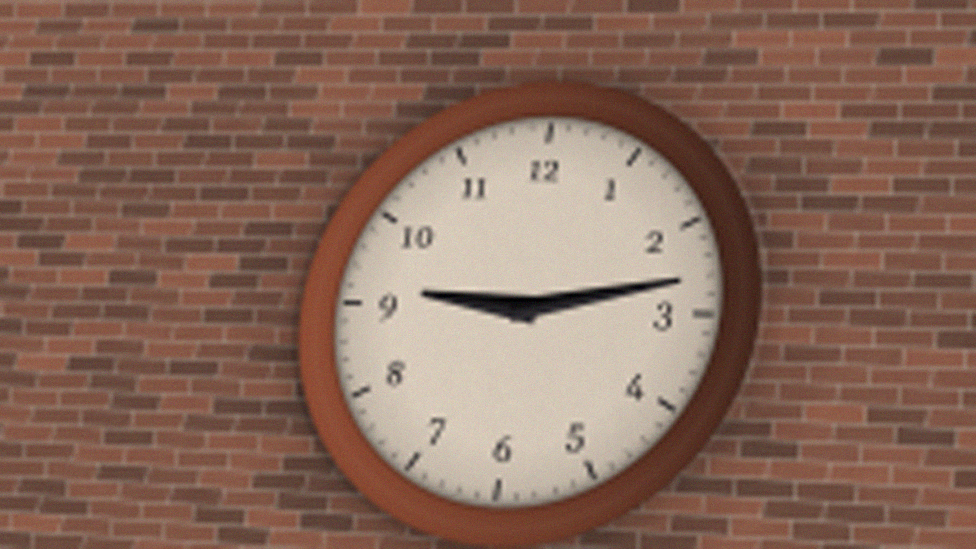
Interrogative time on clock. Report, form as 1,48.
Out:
9,13
